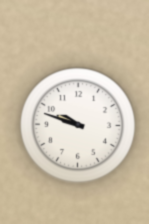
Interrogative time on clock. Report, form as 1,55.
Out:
9,48
